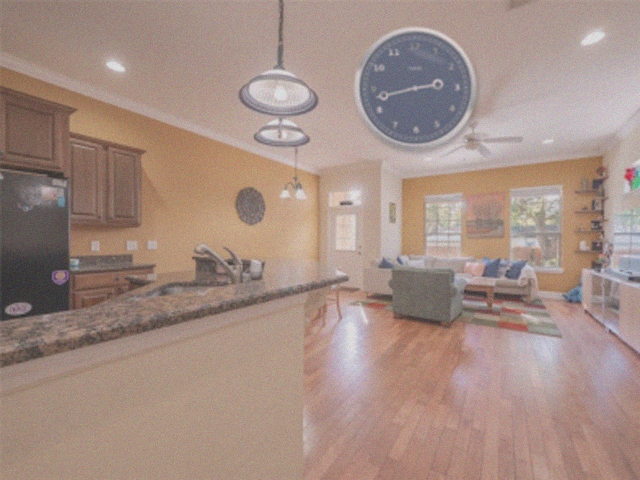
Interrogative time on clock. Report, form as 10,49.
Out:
2,43
